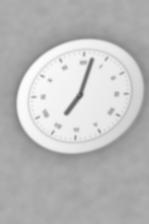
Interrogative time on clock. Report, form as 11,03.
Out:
7,02
